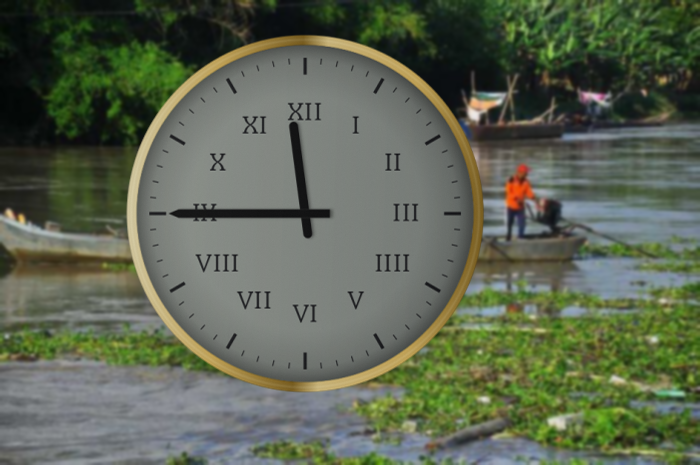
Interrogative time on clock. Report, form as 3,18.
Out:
11,45
